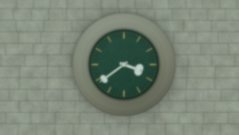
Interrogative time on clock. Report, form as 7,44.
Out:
3,39
